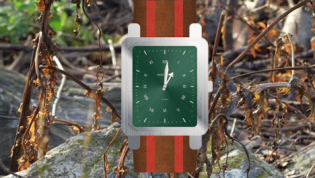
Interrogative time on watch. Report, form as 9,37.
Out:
1,01
